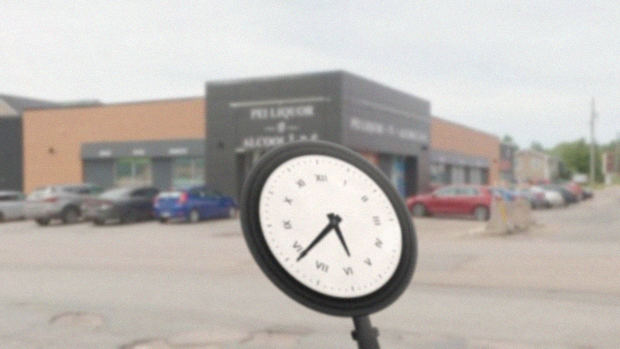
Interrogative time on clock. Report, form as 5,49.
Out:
5,39
